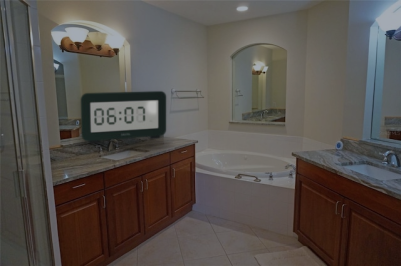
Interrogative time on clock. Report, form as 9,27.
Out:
6,07
